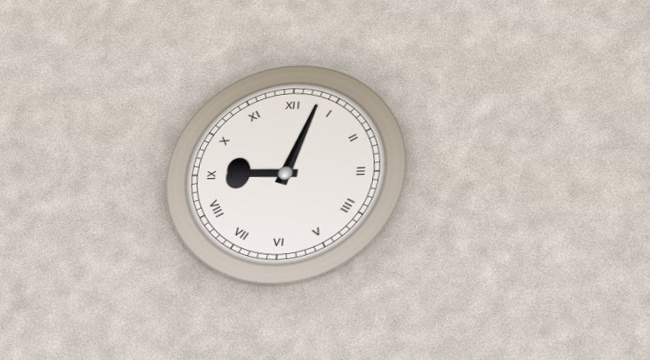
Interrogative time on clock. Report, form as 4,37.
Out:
9,03
